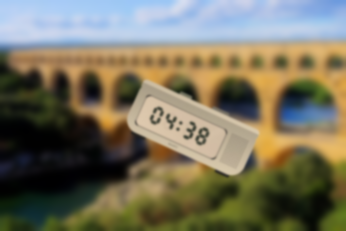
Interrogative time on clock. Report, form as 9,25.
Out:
4,38
